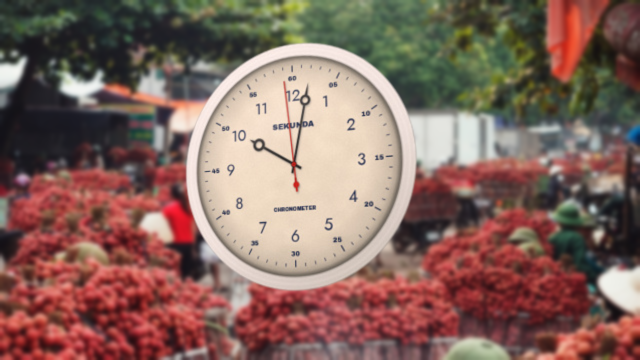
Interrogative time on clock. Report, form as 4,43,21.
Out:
10,01,59
